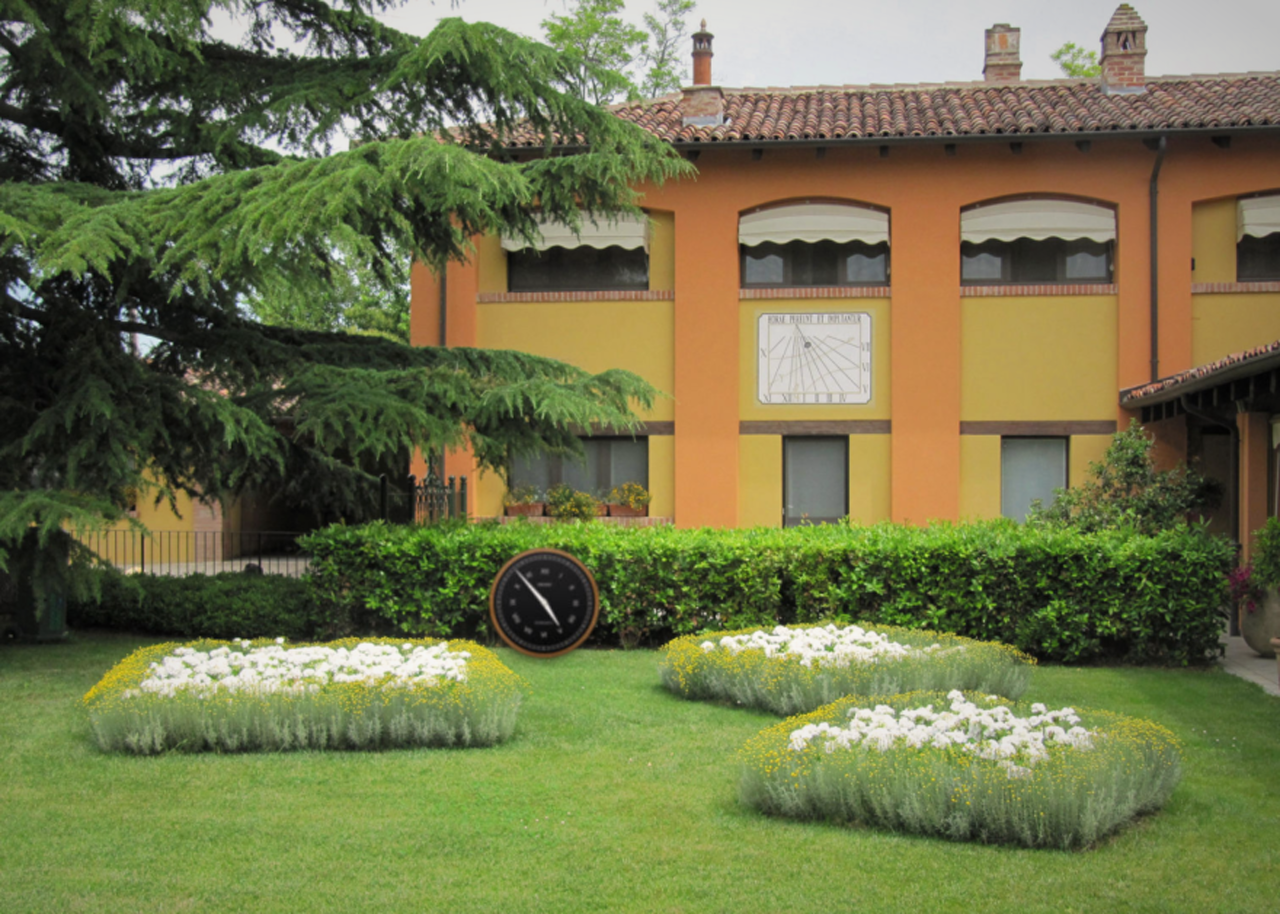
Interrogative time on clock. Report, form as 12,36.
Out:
4,53
